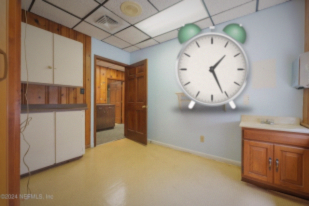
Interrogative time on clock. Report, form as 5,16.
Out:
1,26
